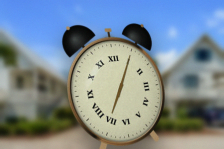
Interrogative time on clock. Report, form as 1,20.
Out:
7,05
